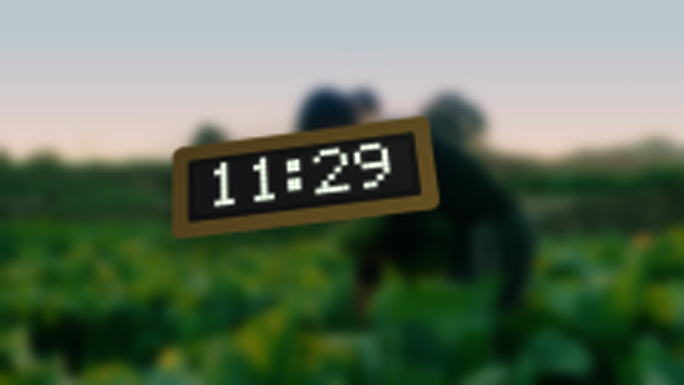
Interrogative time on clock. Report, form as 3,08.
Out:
11,29
